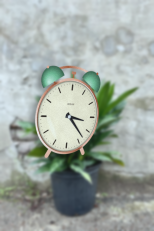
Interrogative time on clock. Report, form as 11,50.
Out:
3,23
